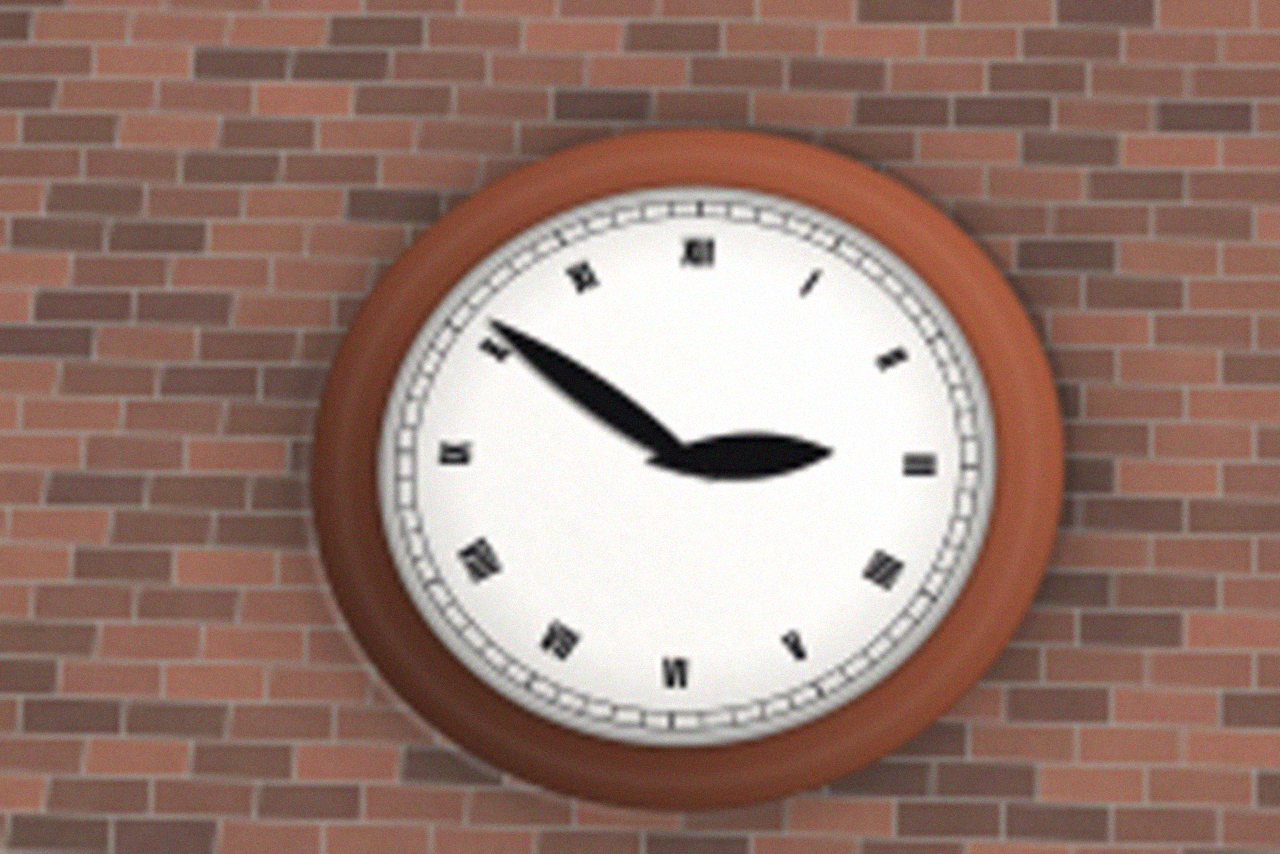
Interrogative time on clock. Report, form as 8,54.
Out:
2,51
